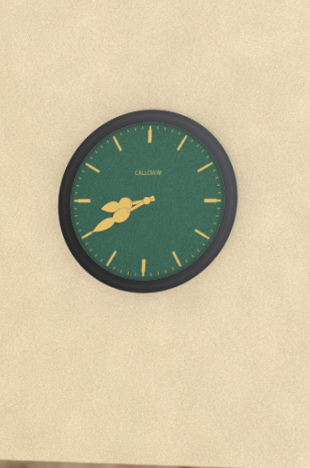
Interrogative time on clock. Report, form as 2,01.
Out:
8,40
